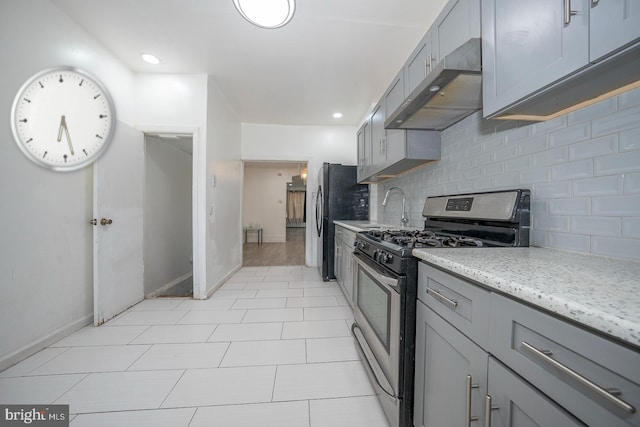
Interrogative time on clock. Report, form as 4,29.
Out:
6,28
